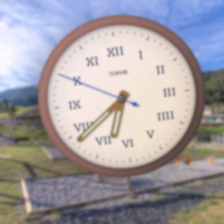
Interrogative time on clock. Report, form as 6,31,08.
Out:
6,38,50
